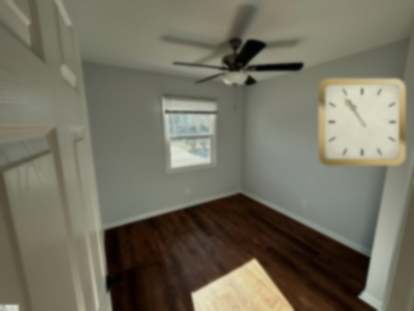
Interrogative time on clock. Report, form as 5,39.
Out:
10,54
